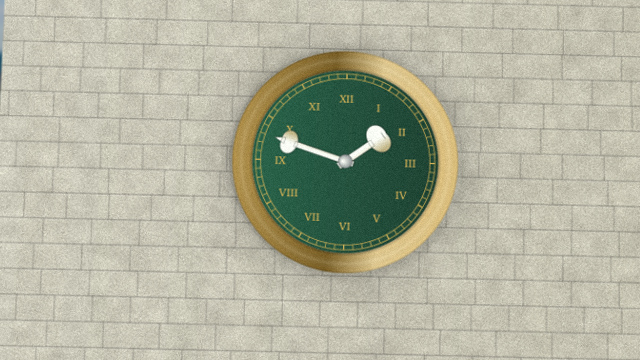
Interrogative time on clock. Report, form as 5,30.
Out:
1,48
